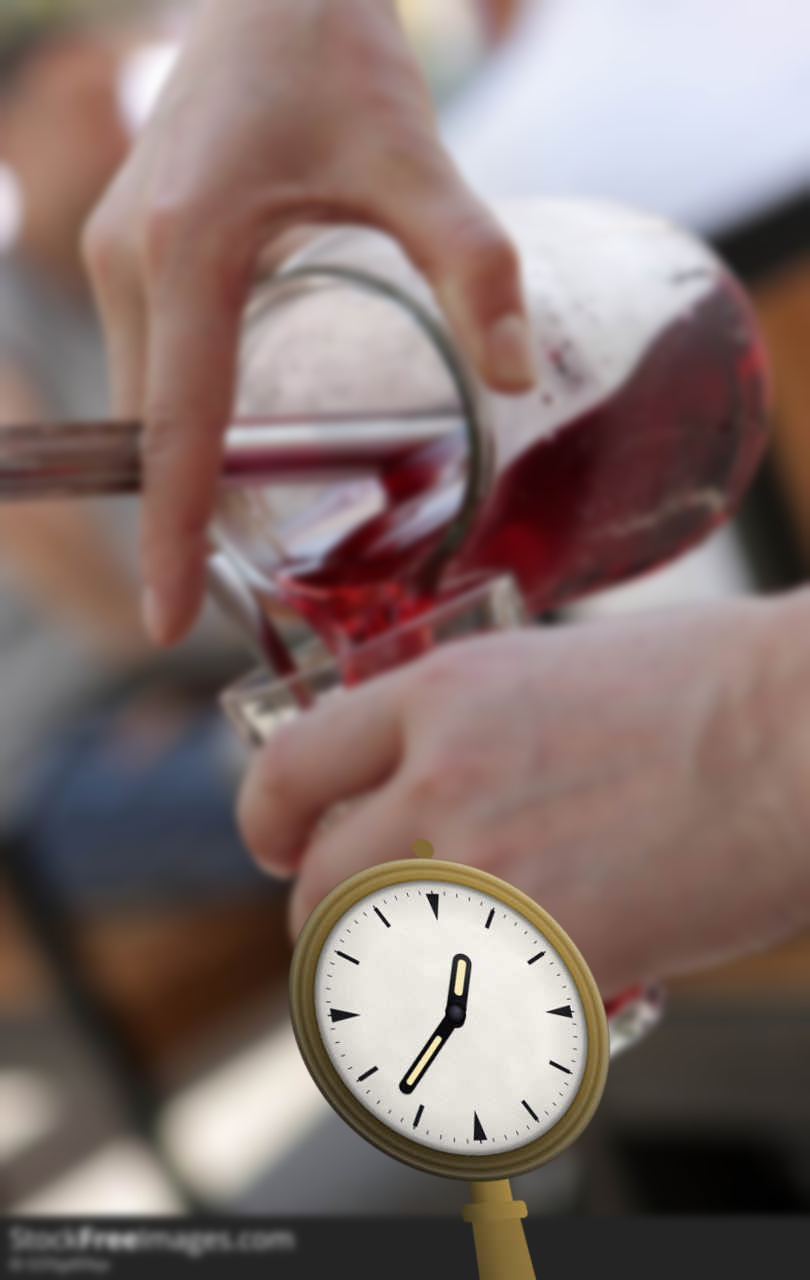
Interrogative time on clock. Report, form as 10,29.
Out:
12,37
